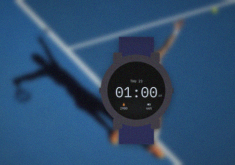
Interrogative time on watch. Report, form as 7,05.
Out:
1,00
